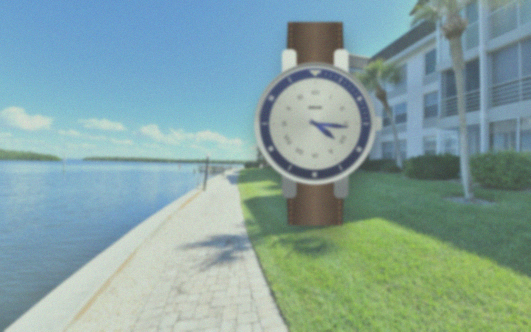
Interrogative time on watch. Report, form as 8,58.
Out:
4,16
